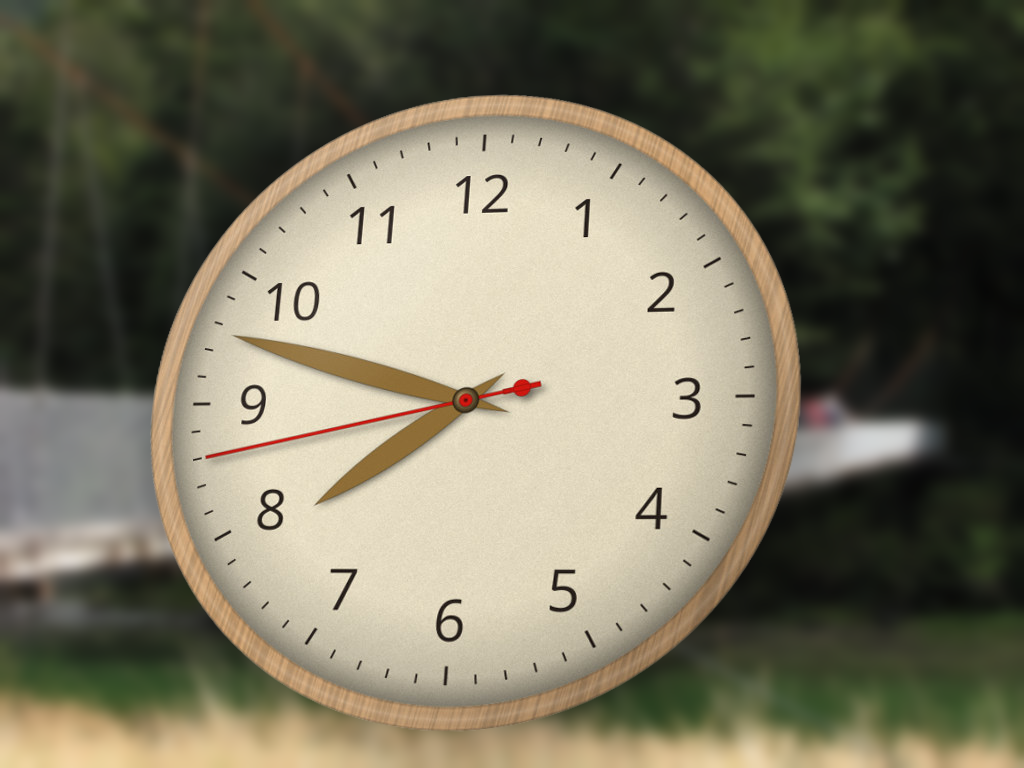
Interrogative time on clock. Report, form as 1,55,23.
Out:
7,47,43
